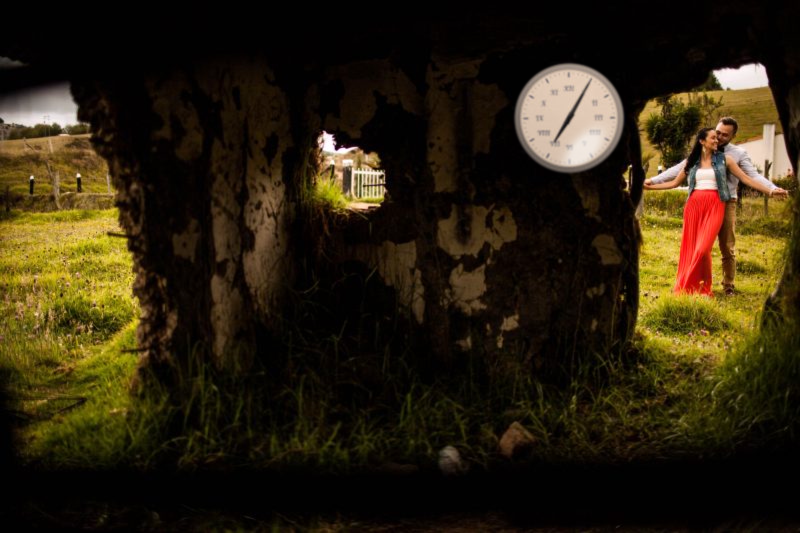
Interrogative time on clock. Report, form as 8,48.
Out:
7,05
